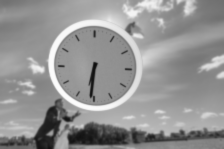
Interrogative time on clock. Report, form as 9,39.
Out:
6,31
